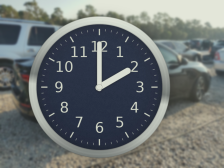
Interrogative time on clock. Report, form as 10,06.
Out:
2,00
